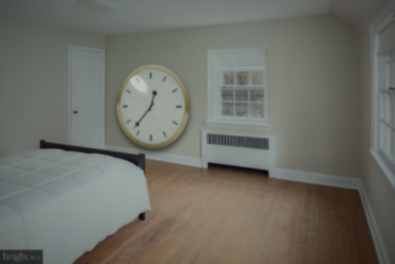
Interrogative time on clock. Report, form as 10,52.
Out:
12,37
